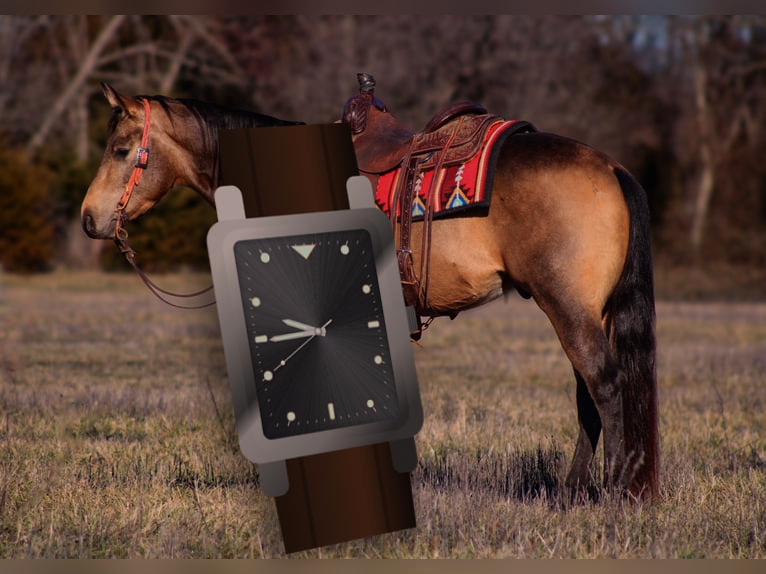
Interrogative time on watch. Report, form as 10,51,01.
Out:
9,44,40
